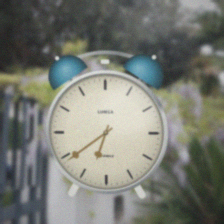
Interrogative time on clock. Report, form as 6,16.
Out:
6,39
